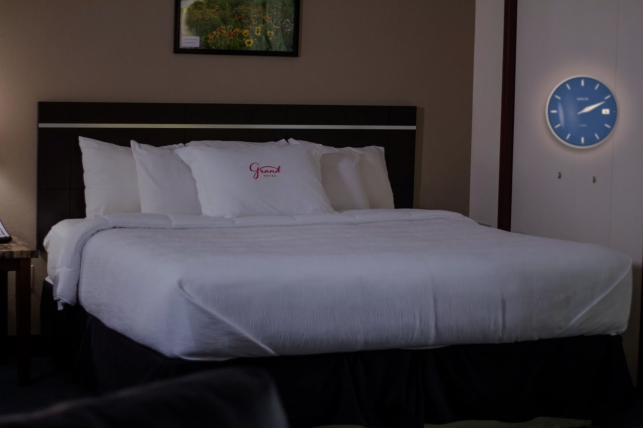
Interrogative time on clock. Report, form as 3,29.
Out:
2,11
